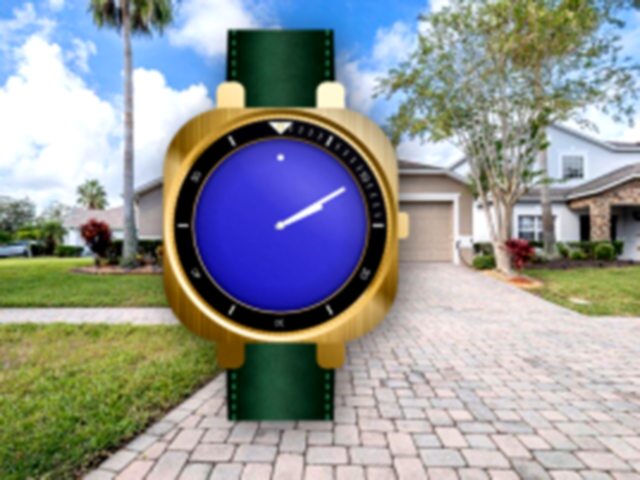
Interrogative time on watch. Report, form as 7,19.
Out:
2,10
